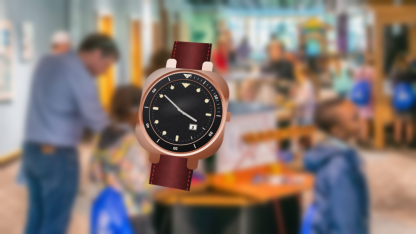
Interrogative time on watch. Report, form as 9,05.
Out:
3,51
